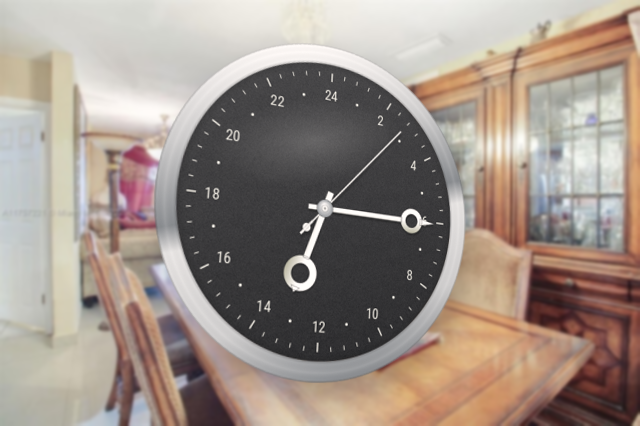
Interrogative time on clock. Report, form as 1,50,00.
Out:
13,15,07
